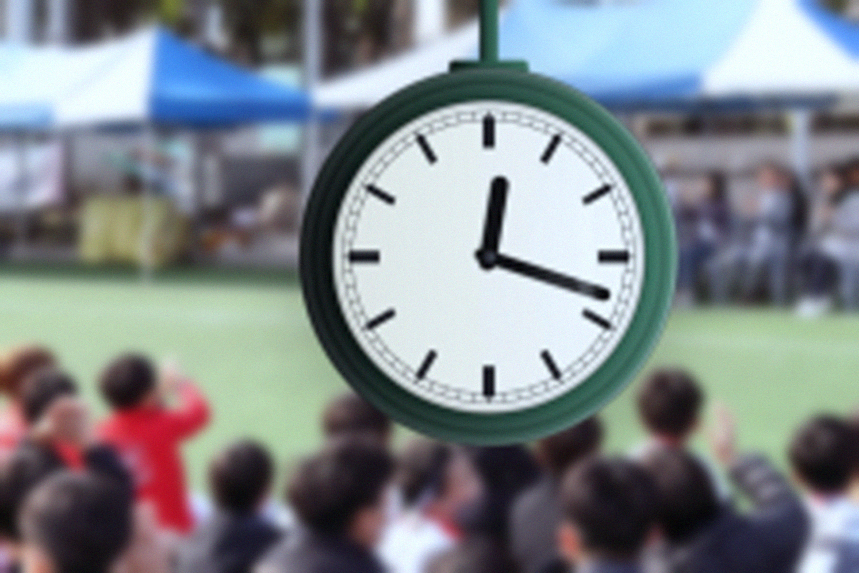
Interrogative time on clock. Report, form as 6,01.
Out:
12,18
